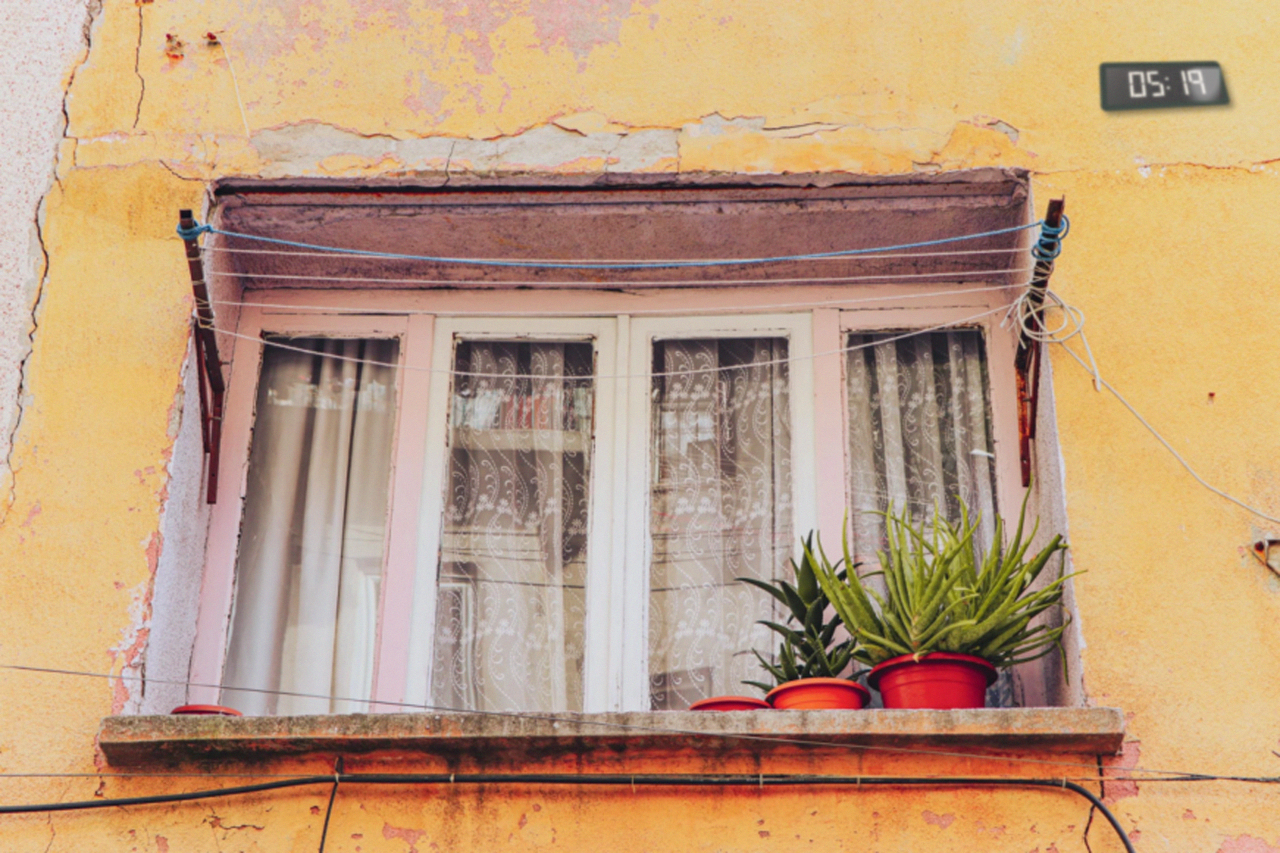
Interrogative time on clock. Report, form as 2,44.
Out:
5,19
